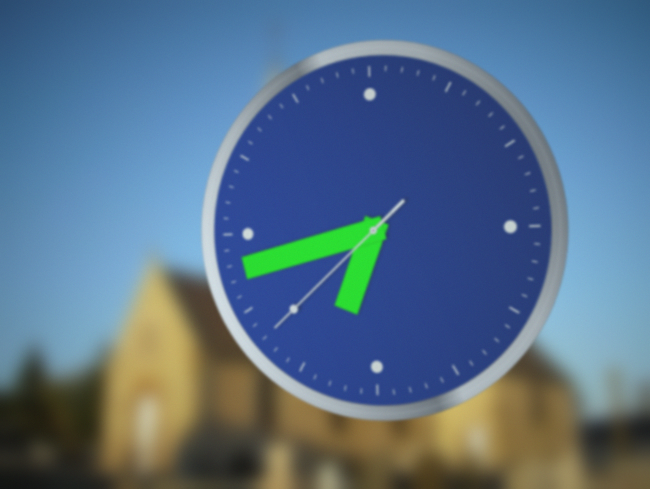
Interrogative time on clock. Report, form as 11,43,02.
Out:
6,42,38
